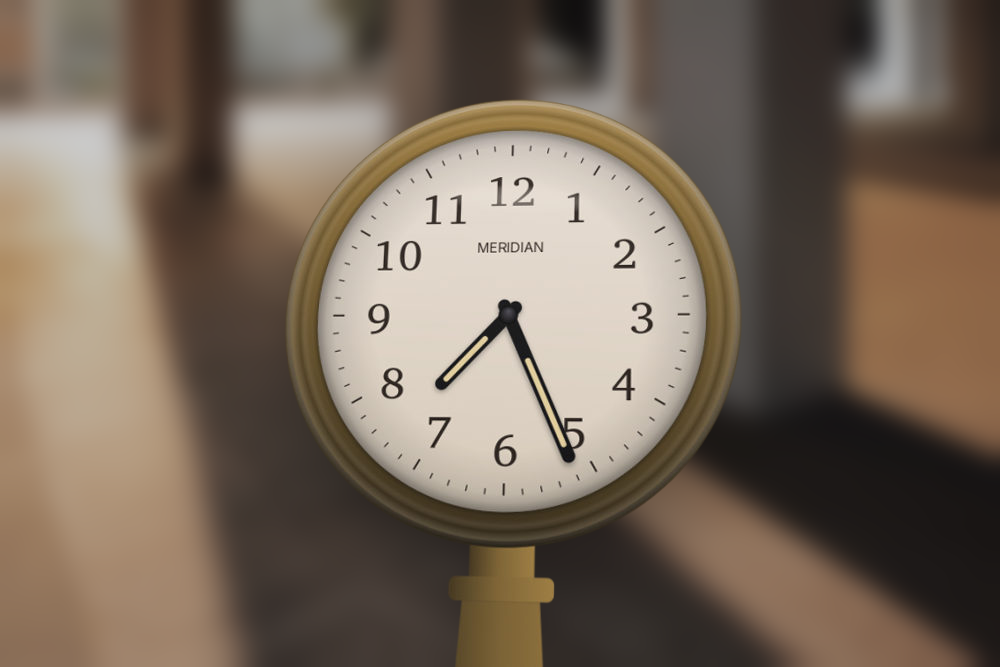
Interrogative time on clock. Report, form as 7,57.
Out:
7,26
